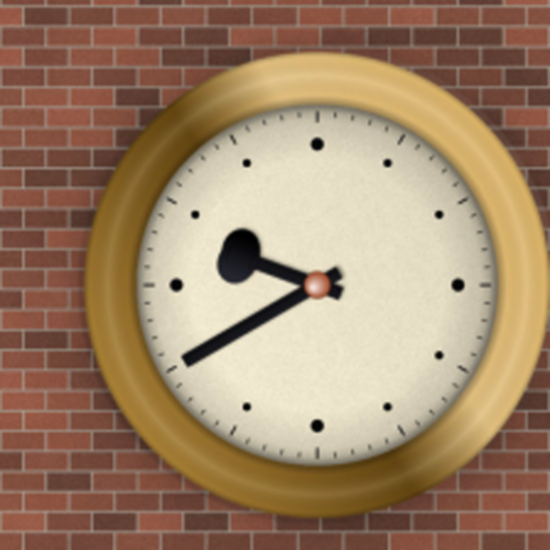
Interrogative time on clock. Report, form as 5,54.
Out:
9,40
